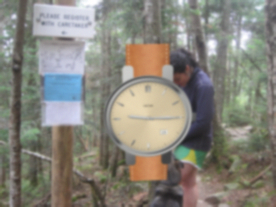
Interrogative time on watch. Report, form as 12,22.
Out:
9,15
